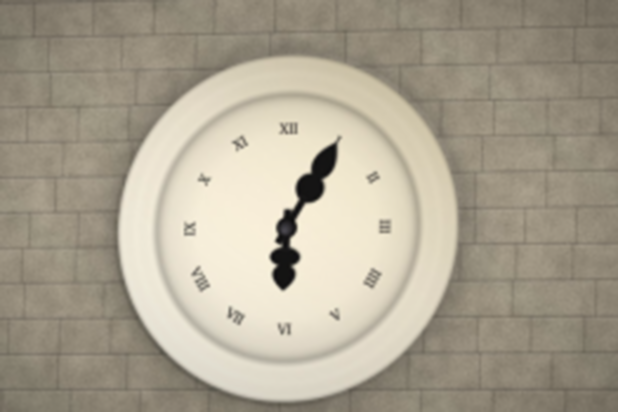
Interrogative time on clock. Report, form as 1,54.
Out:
6,05
